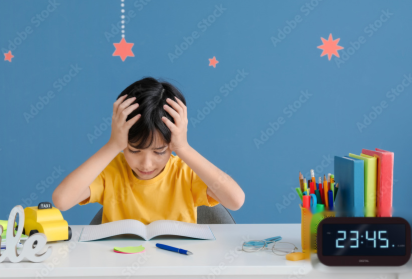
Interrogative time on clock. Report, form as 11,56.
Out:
23,45
